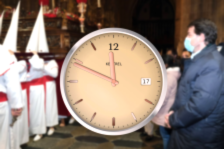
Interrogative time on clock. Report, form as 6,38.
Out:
11,49
